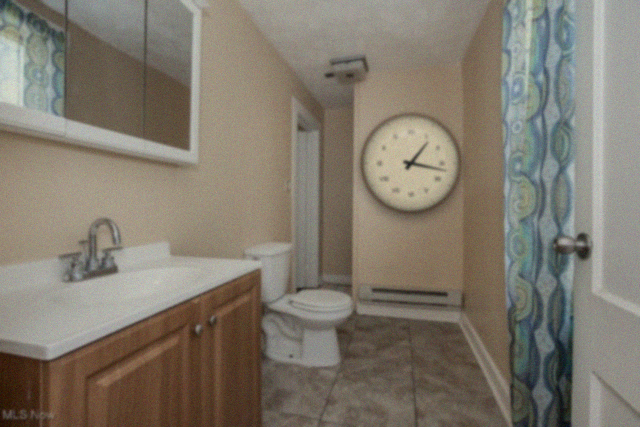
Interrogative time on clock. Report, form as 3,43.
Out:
1,17
